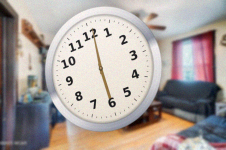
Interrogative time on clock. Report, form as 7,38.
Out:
6,01
